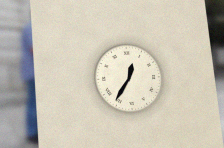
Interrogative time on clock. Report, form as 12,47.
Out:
12,36
